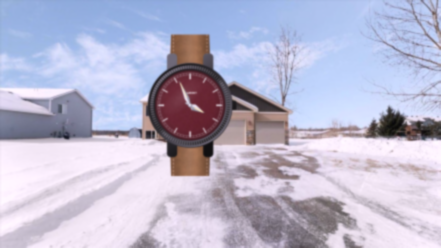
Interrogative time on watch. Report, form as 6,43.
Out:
3,56
